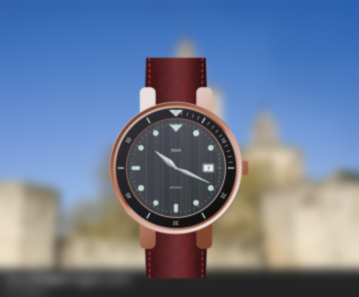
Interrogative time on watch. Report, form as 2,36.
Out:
10,19
